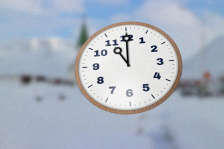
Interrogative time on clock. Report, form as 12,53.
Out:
11,00
